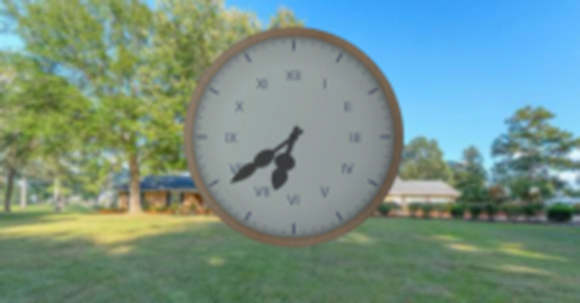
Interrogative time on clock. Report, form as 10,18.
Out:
6,39
